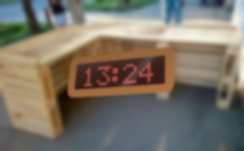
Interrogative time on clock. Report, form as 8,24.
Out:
13,24
